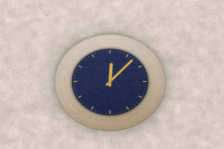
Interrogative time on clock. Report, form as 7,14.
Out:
12,07
